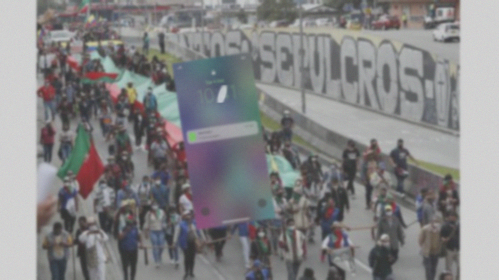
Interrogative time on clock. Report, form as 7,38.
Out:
10,41
